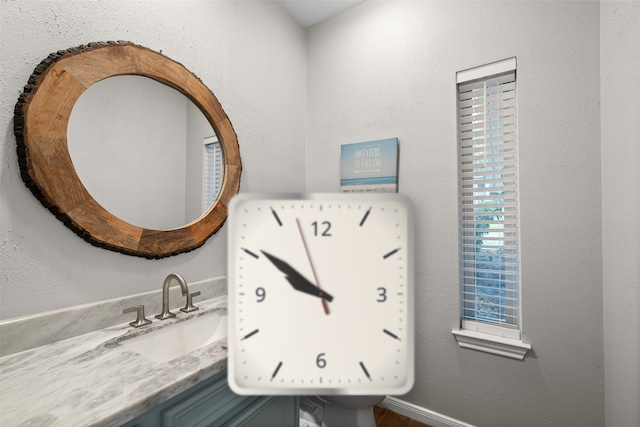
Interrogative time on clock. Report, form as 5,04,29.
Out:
9,50,57
